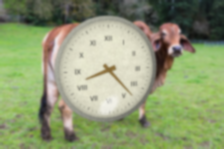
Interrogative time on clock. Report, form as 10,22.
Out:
8,23
